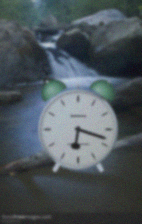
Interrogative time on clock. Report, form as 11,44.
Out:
6,18
